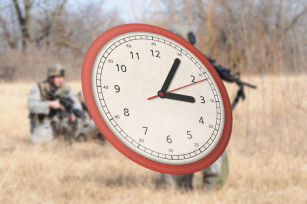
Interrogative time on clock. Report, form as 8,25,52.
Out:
3,05,11
